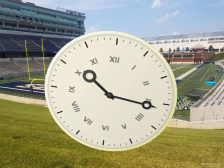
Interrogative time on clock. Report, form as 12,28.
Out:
10,16
